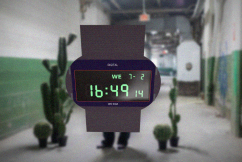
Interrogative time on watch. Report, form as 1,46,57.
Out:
16,49,14
